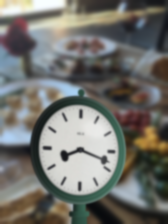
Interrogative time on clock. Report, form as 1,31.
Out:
8,18
